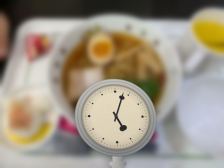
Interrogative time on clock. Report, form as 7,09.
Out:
5,03
